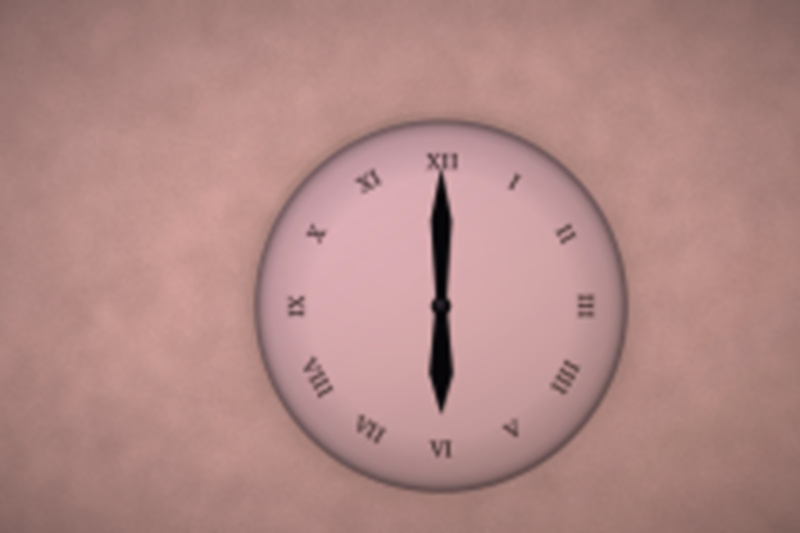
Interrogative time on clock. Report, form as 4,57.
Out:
6,00
